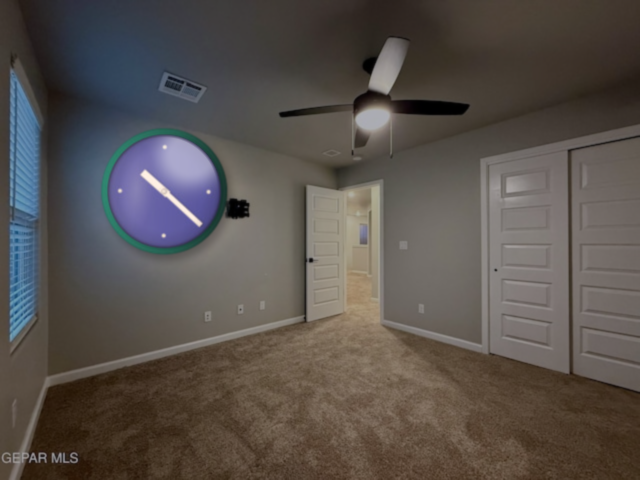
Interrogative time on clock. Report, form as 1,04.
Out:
10,22
